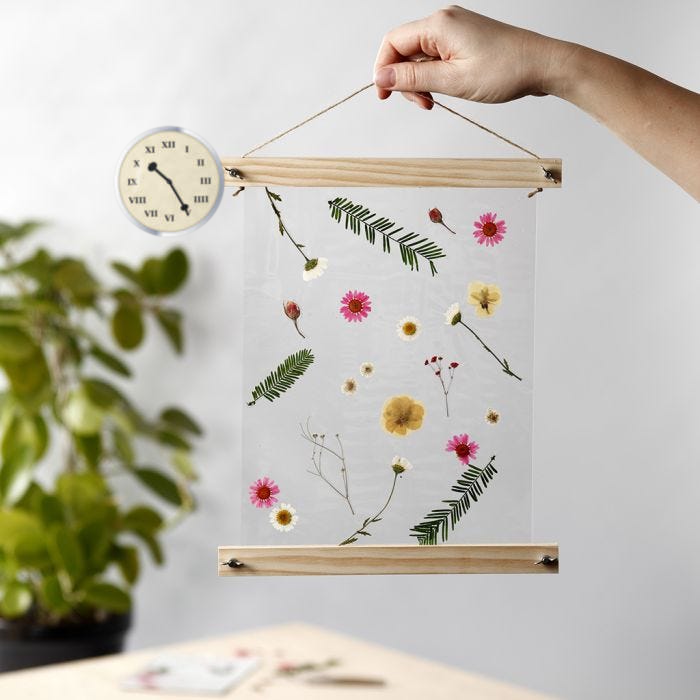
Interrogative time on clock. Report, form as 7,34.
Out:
10,25
